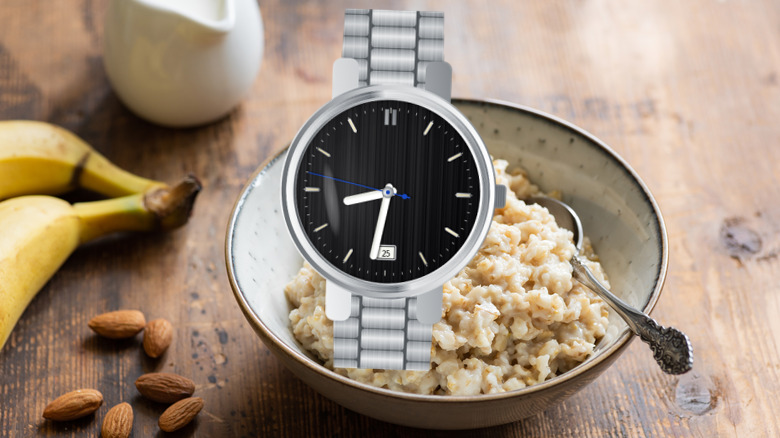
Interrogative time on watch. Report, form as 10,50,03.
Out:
8,31,47
